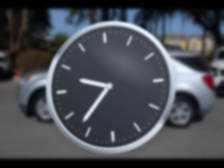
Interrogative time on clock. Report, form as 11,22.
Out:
9,37
